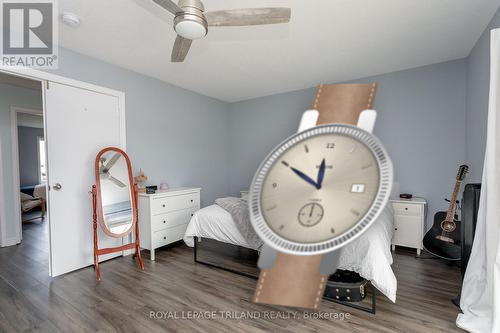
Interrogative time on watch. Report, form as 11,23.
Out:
11,50
